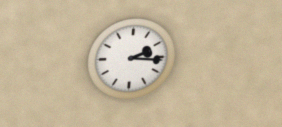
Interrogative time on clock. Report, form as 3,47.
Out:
2,16
